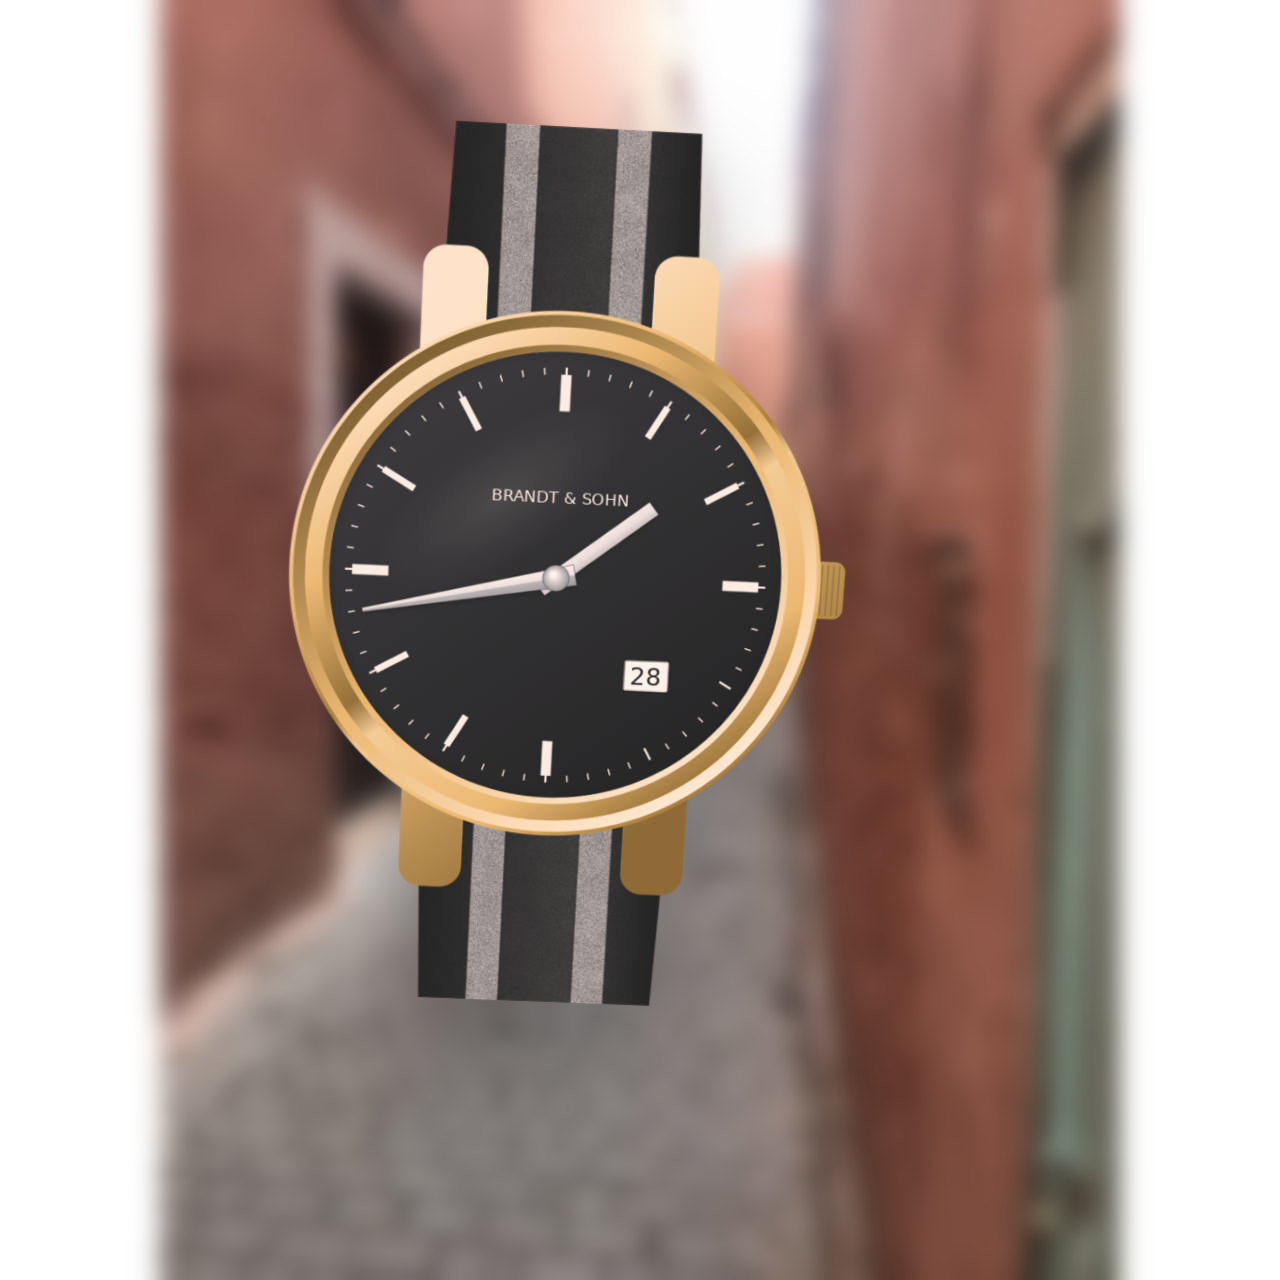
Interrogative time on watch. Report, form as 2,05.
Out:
1,43
